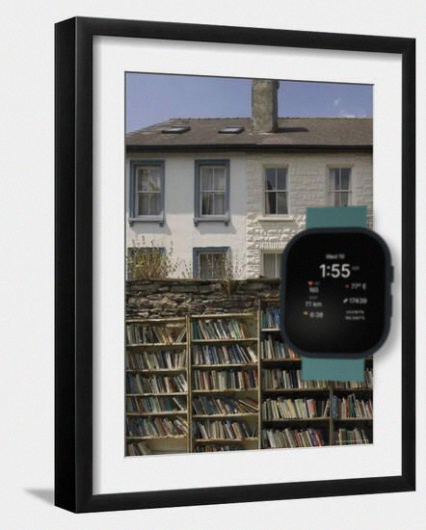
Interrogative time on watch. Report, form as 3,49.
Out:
1,55
